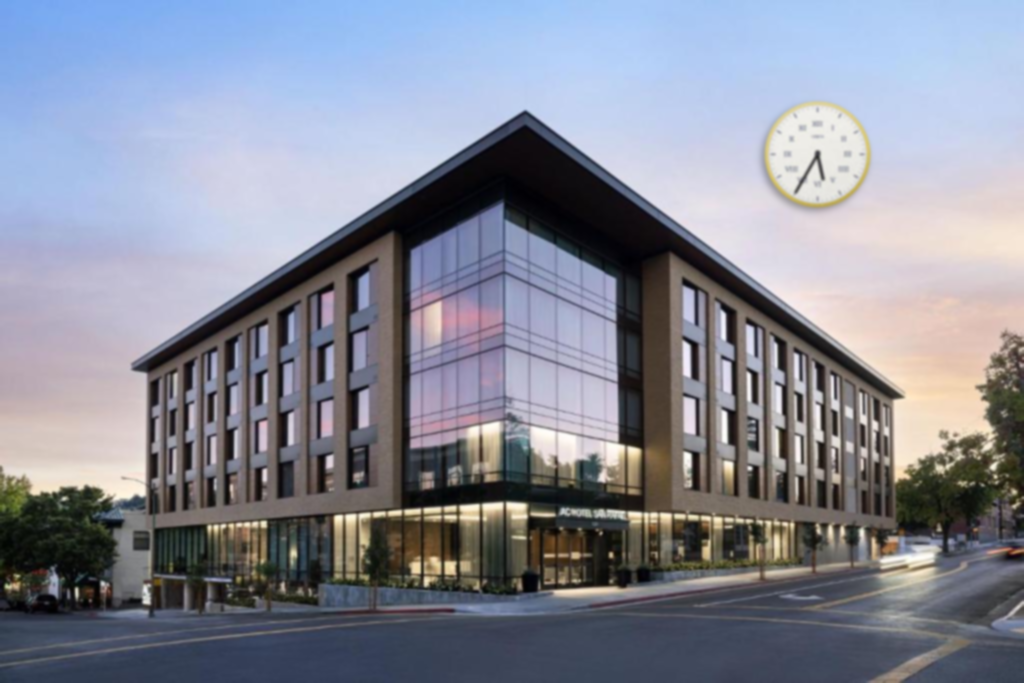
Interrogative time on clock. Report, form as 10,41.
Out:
5,35
